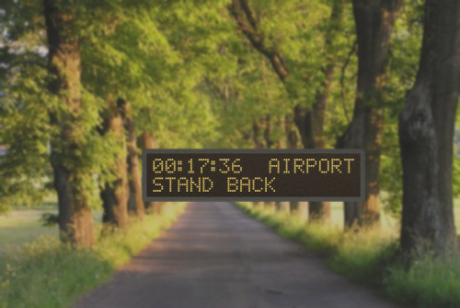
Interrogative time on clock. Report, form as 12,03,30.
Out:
0,17,36
